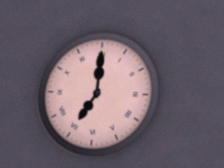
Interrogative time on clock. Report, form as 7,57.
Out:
7,00
